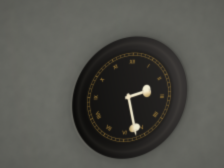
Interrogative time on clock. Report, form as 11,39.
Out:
2,27
